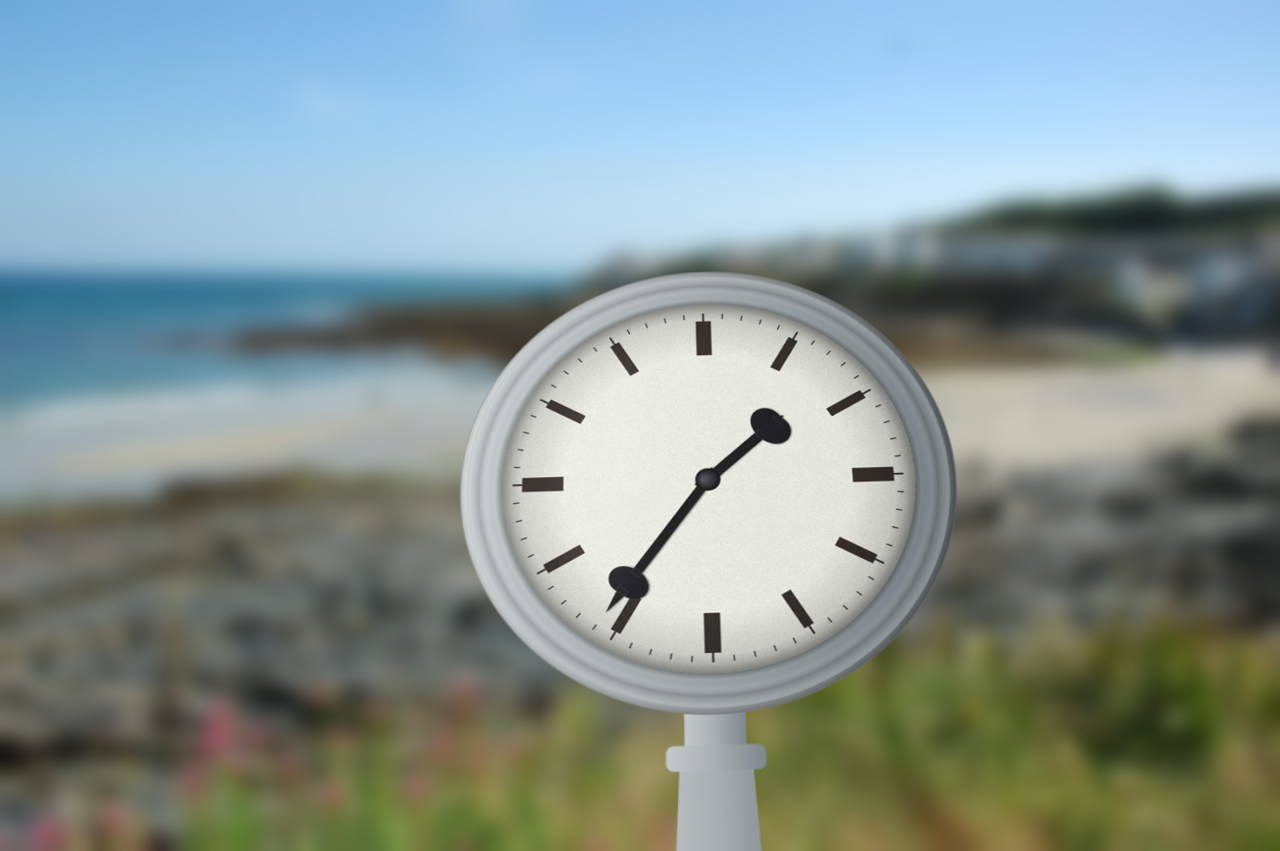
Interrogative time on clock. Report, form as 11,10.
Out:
1,36
